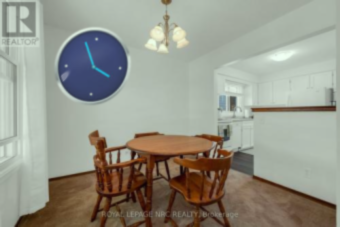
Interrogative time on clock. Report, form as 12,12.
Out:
3,56
